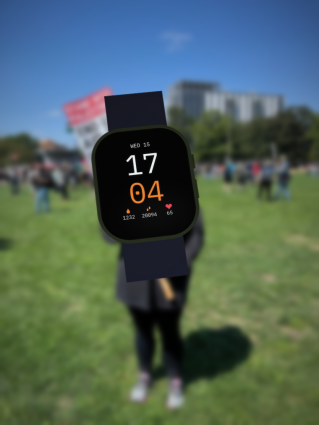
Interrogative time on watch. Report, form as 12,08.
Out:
17,04
